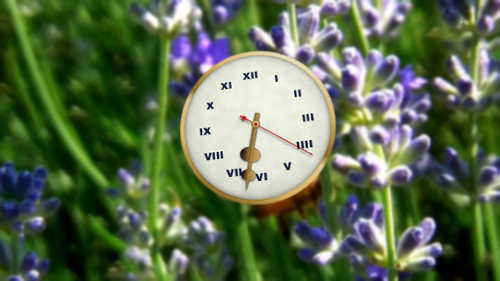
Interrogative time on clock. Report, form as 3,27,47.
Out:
6,32,21
